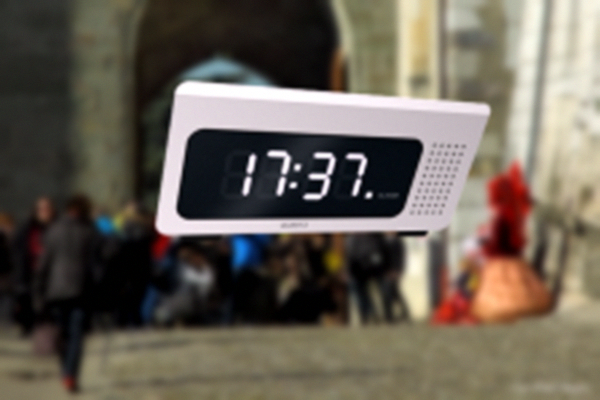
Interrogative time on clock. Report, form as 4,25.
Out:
17,37
